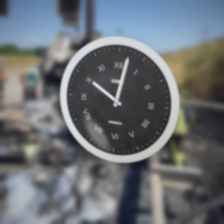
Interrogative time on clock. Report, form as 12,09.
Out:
10,02
